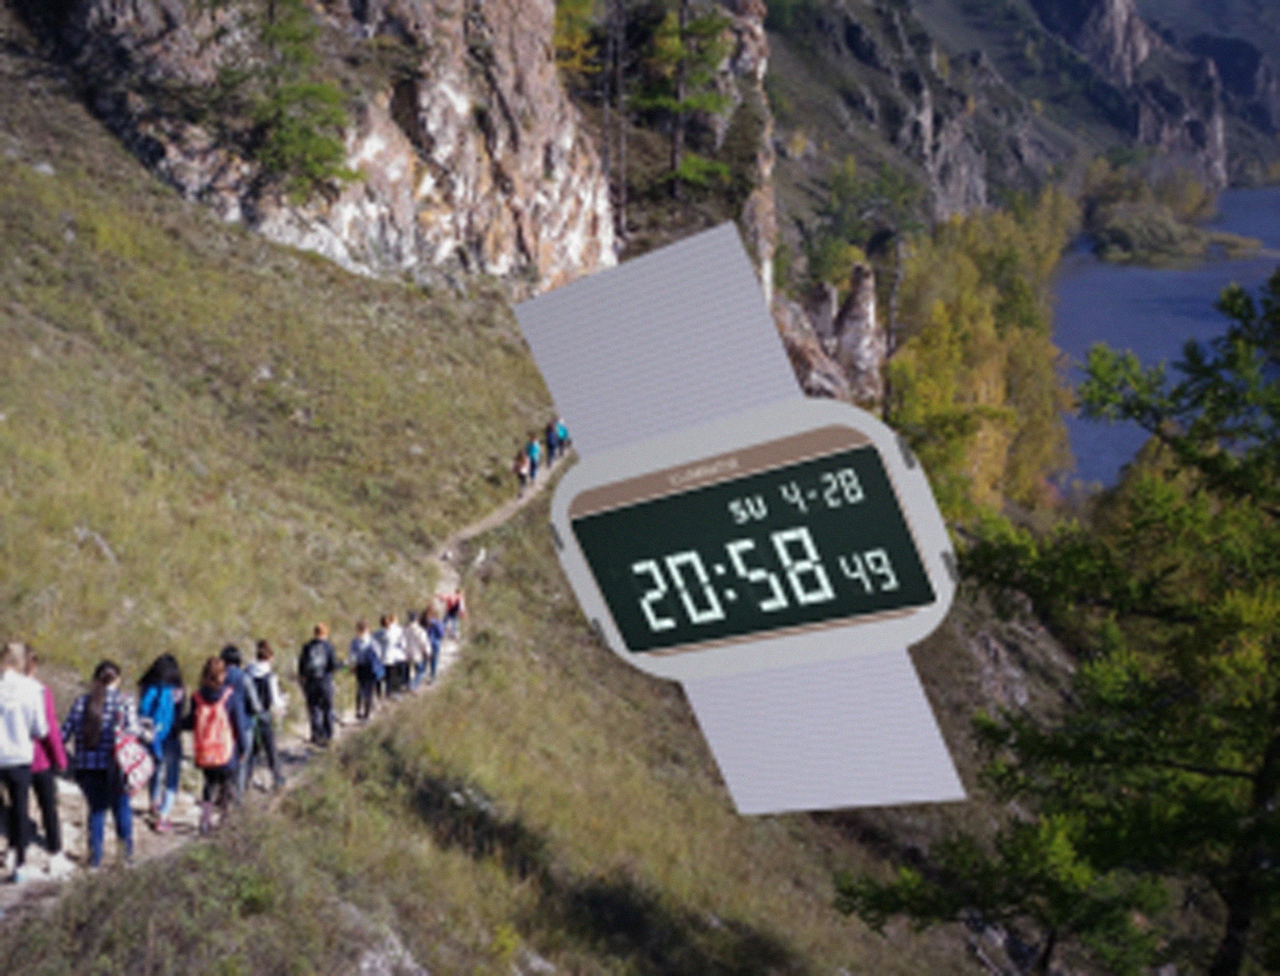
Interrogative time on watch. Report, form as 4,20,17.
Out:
20,58,49
